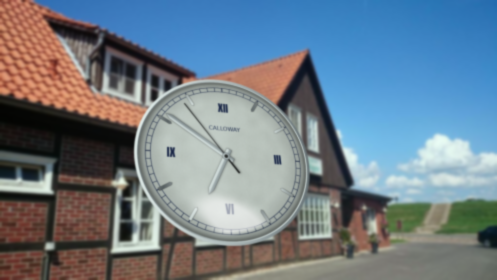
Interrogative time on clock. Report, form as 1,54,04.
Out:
6,50,54
